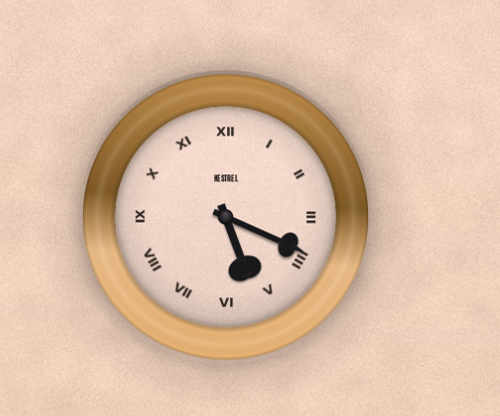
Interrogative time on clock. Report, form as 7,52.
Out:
5,19
